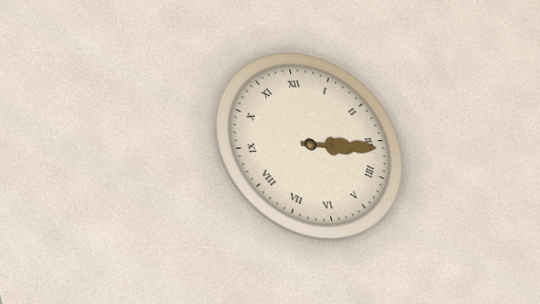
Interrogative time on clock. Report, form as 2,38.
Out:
3,16
